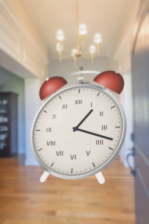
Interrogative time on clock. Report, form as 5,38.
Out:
1,18
